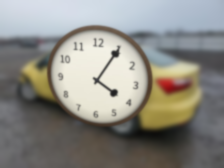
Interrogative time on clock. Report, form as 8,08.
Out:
4,05
